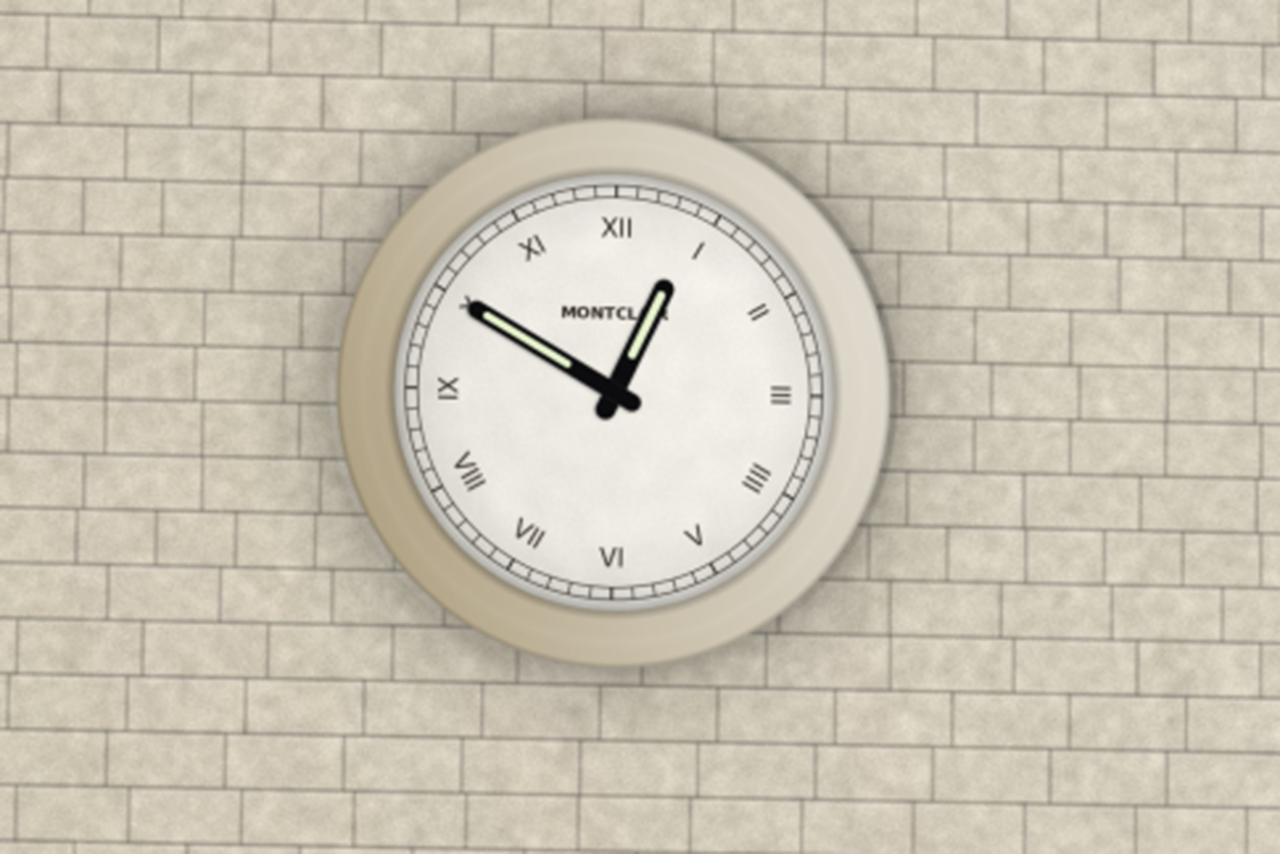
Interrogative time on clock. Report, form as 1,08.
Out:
12,50
